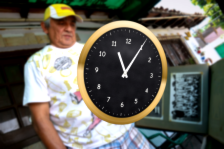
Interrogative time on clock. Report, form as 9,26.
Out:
11,05
